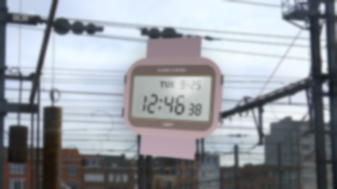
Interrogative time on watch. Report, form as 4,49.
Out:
12,46
